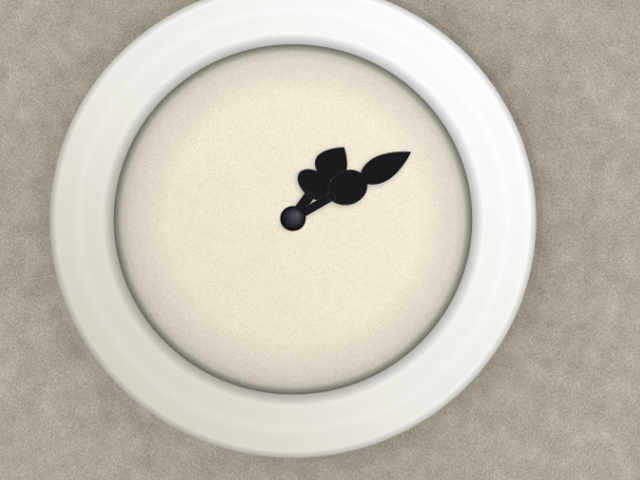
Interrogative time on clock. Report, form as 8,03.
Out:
1,10
